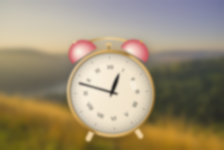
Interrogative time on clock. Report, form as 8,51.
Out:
12,48
